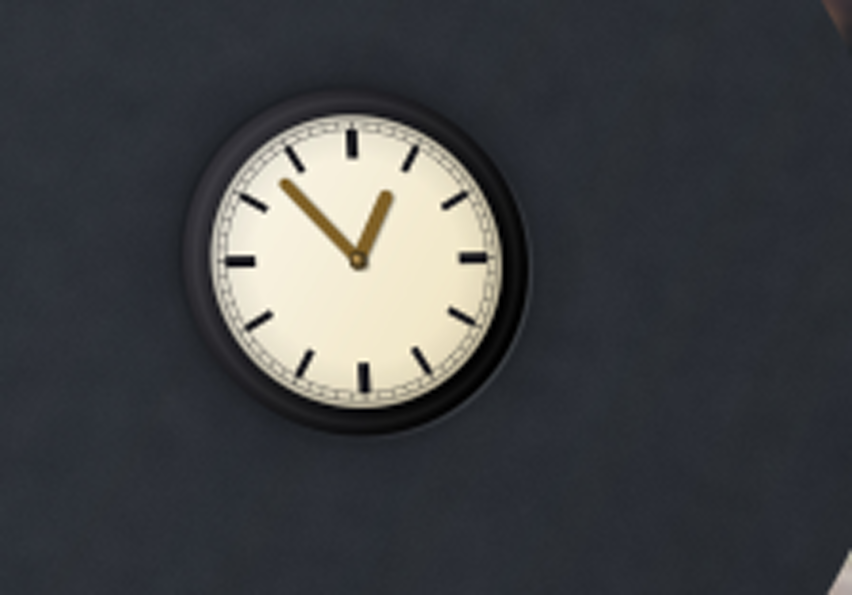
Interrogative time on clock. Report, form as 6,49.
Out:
12,53
